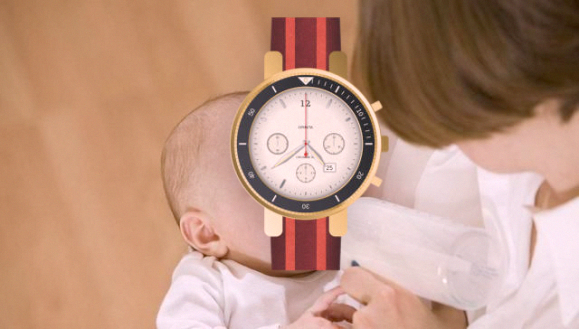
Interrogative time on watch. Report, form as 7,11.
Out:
4,39
